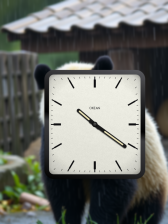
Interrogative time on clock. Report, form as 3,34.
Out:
10,21
